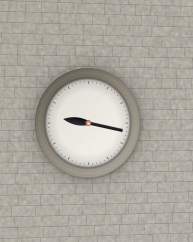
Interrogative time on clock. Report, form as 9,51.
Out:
9,17
